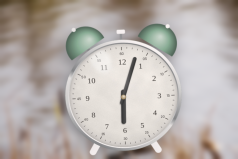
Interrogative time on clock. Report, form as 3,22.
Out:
6,03
